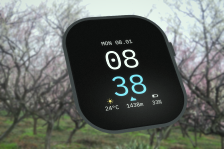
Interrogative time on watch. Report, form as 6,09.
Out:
8,38
